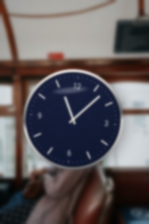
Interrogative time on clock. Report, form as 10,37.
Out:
11,07
